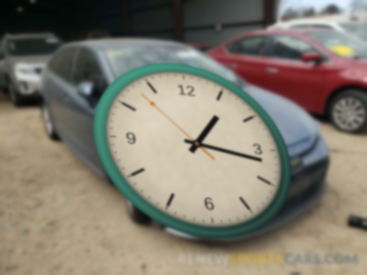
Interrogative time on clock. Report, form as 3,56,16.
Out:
1,16,53
